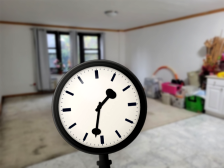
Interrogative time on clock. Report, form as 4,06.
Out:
1,32
